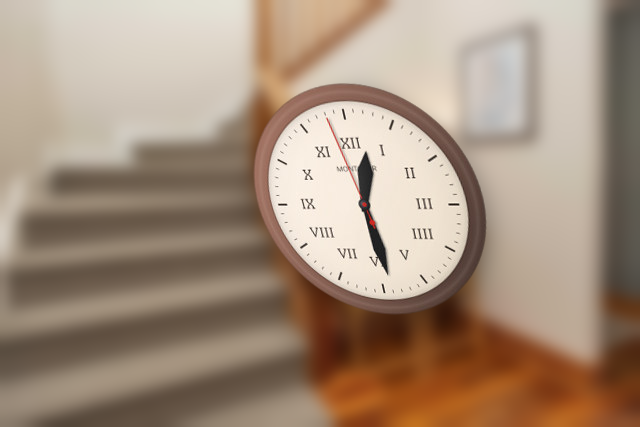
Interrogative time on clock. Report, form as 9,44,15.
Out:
12,28,58
